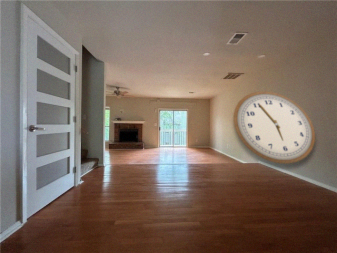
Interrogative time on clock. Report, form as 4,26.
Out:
5,56
